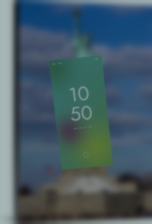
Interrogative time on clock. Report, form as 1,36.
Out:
10,50
